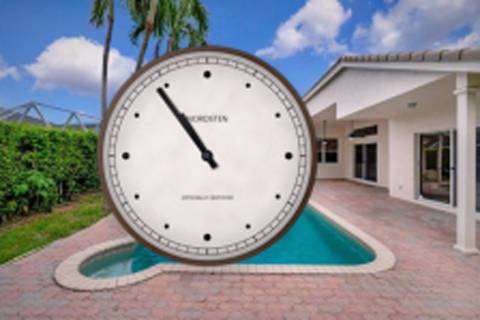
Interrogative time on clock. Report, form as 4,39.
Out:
10,54
